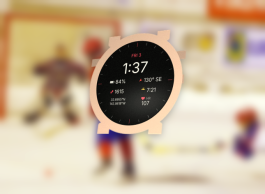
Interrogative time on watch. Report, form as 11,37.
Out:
1,37
